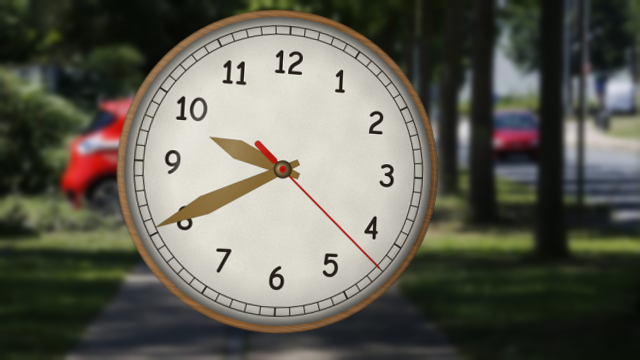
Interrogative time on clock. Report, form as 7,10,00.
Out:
9,40,22
